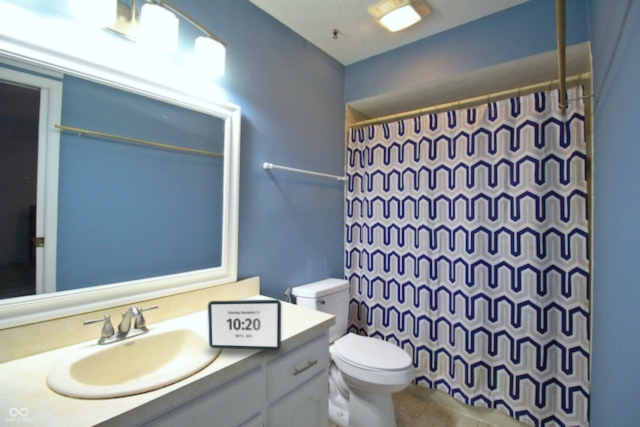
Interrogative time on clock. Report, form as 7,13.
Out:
10,20
